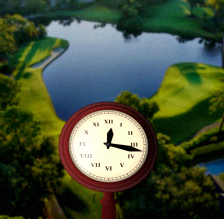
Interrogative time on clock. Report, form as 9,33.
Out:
12,17
